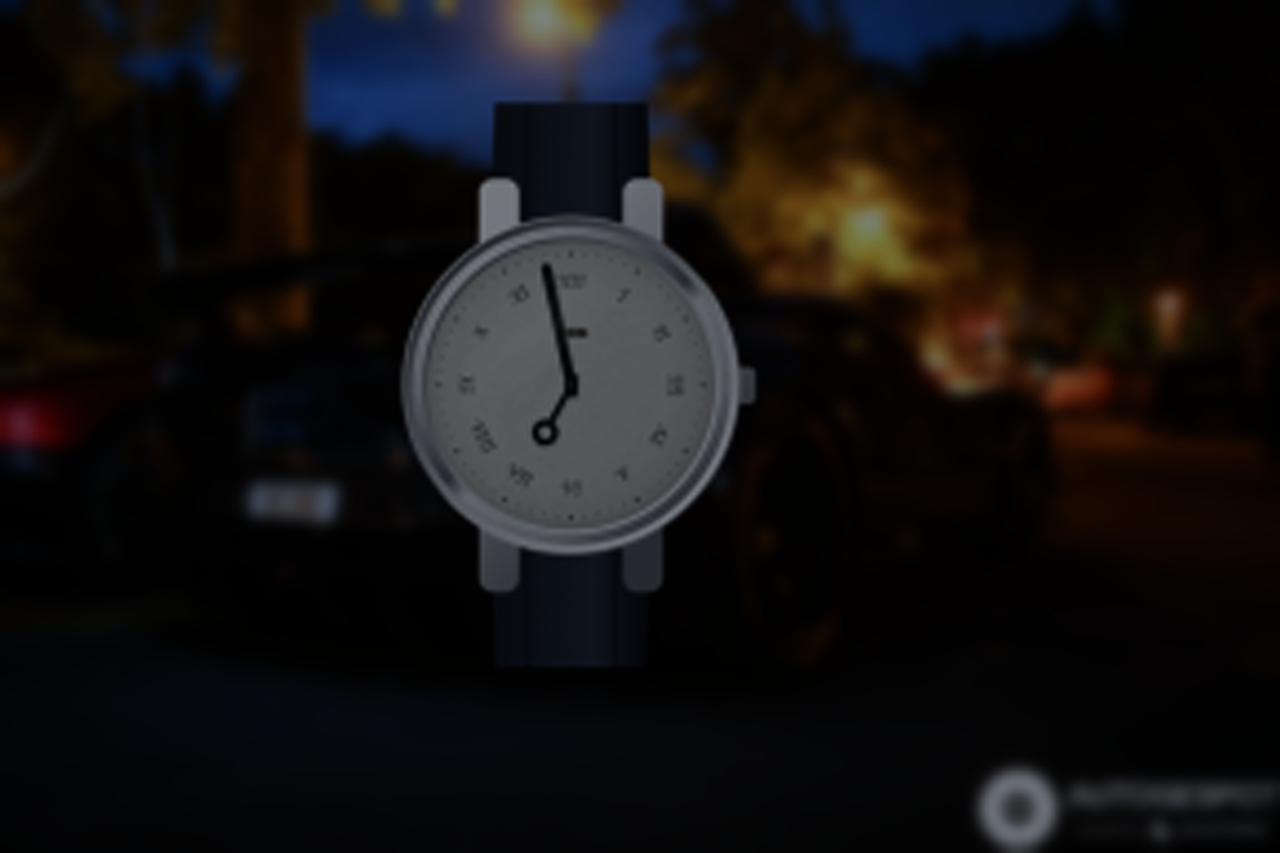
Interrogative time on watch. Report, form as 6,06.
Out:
6,58
